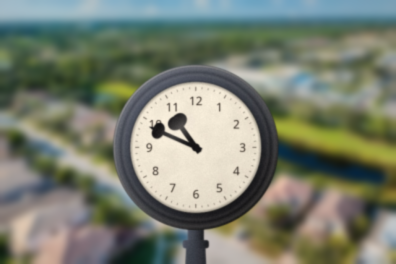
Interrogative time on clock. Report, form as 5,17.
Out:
10,49
